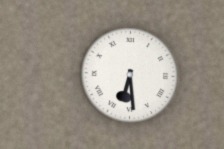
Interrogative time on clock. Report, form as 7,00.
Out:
6,29
